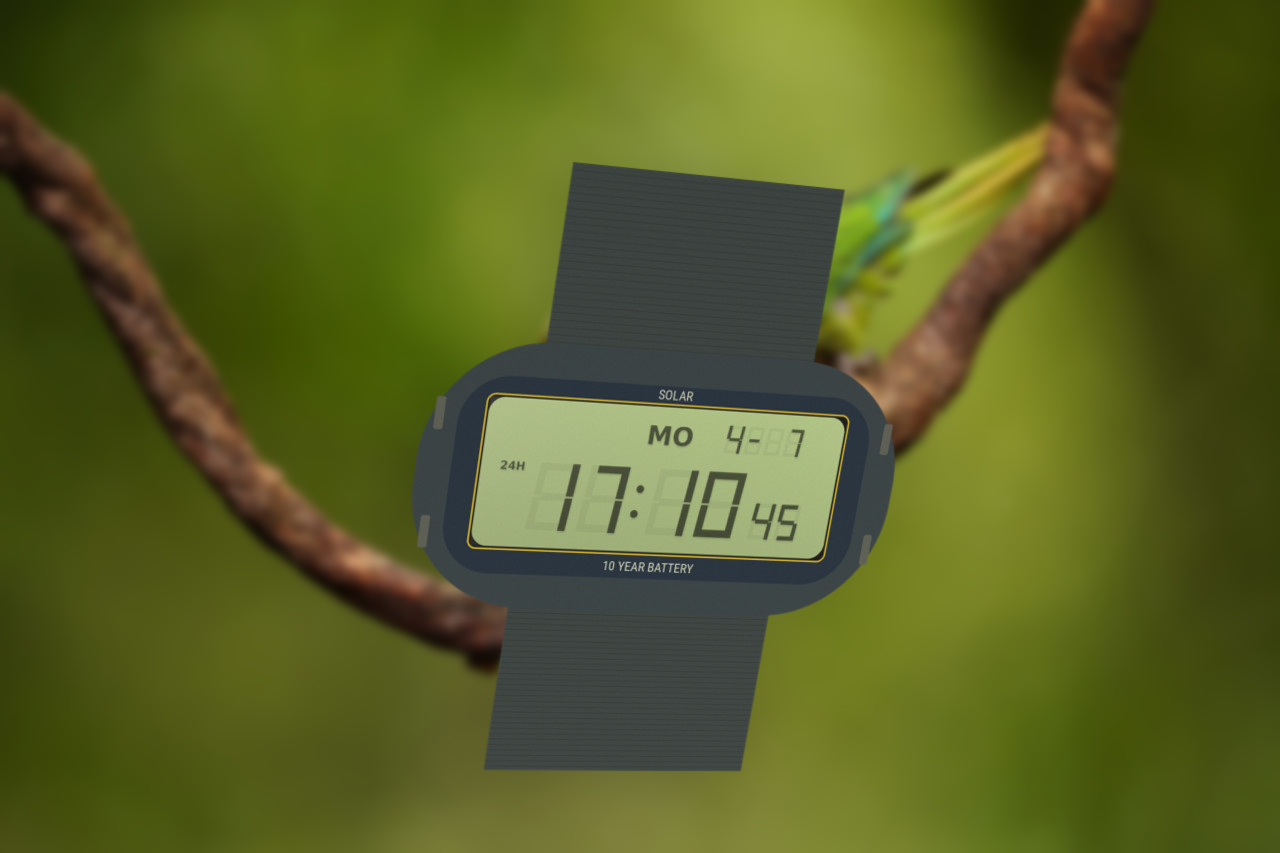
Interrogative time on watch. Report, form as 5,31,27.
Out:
17,10,45
